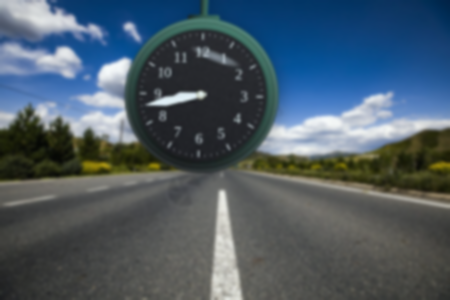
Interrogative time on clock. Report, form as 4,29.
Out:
8,43
